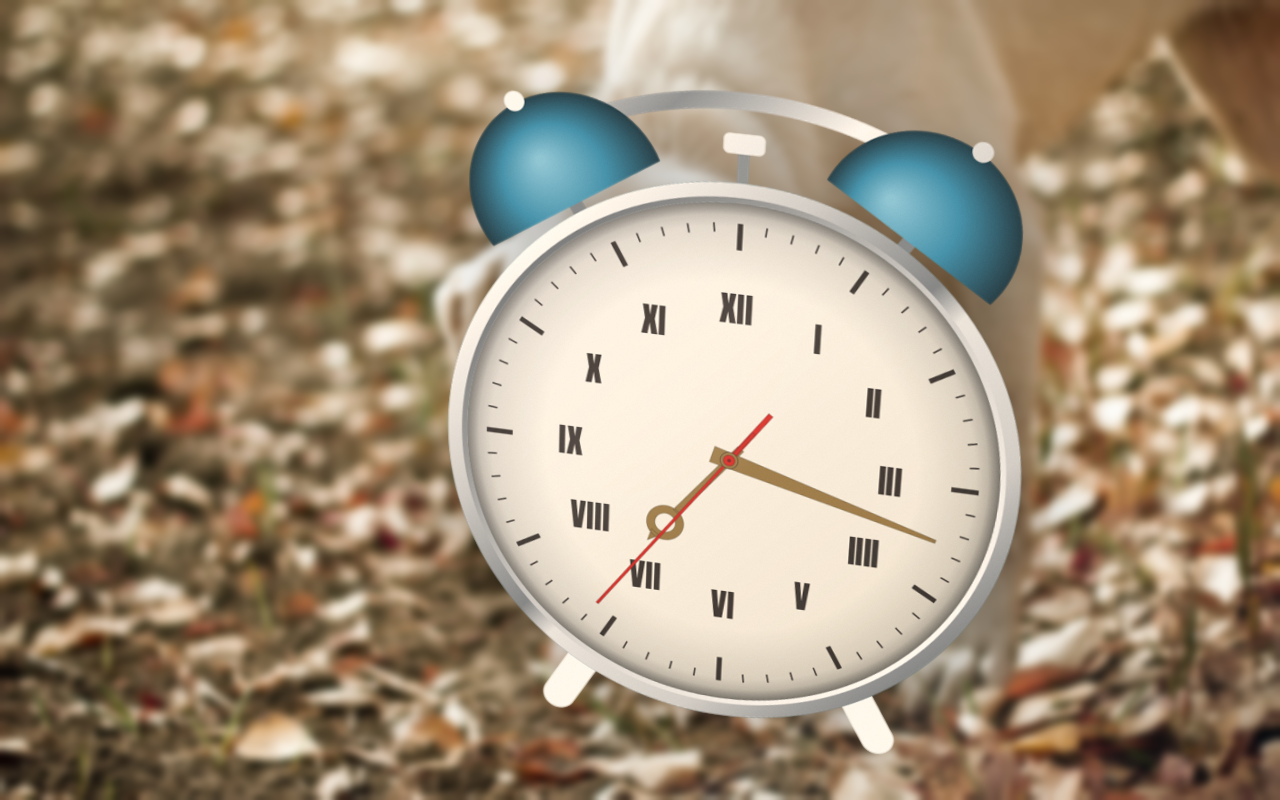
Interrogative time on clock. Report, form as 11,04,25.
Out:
7,17,36
